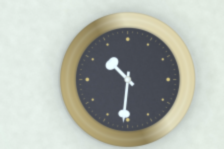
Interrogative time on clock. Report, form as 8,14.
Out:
10,31
